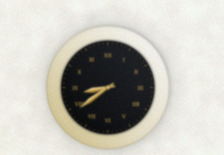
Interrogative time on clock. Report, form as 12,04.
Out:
8,39
